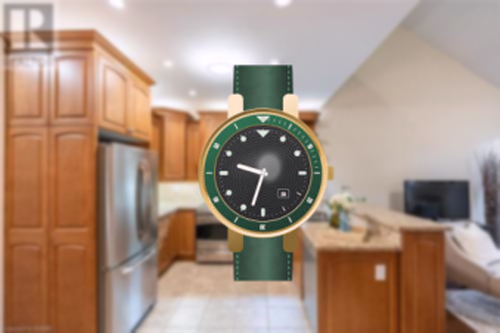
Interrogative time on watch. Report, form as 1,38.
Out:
9,33
